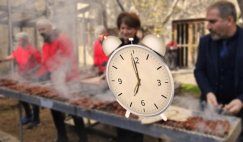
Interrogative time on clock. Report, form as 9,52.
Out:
6,59
